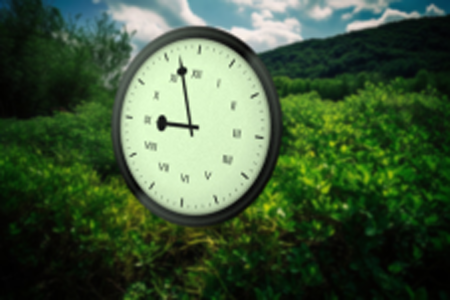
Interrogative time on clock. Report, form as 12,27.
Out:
8,57
